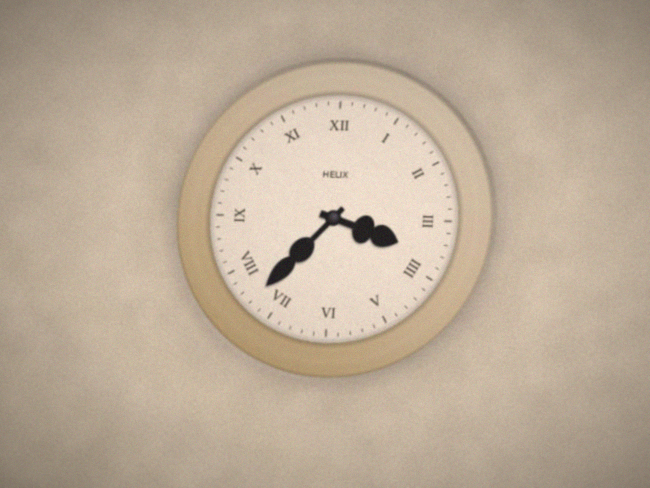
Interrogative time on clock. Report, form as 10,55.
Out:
3,37
